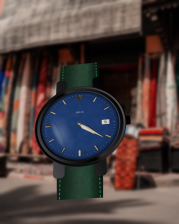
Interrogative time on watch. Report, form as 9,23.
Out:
4,21
